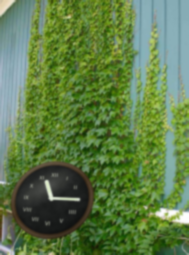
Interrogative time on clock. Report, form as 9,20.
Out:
11,15
